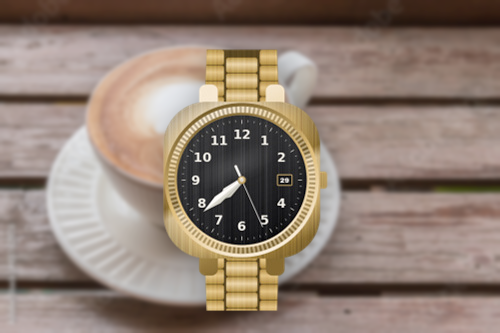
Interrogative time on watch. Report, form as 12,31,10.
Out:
7,38,26
